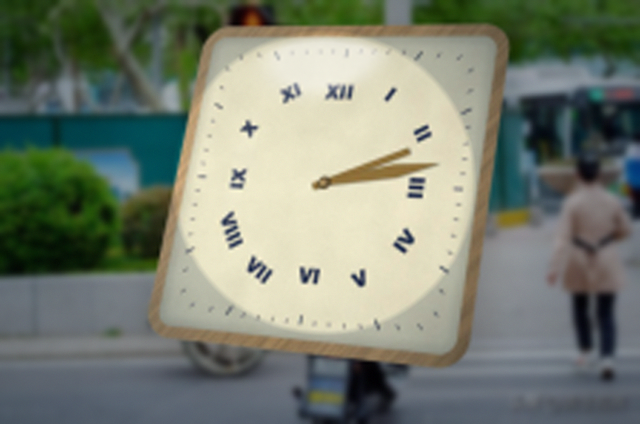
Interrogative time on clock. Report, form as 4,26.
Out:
2,13
